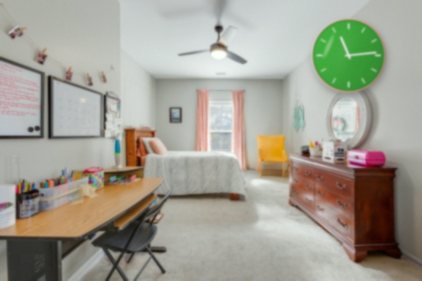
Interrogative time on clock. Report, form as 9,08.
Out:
11,14
